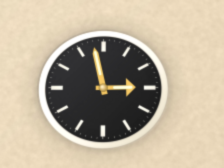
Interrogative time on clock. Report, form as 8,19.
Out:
2,58
